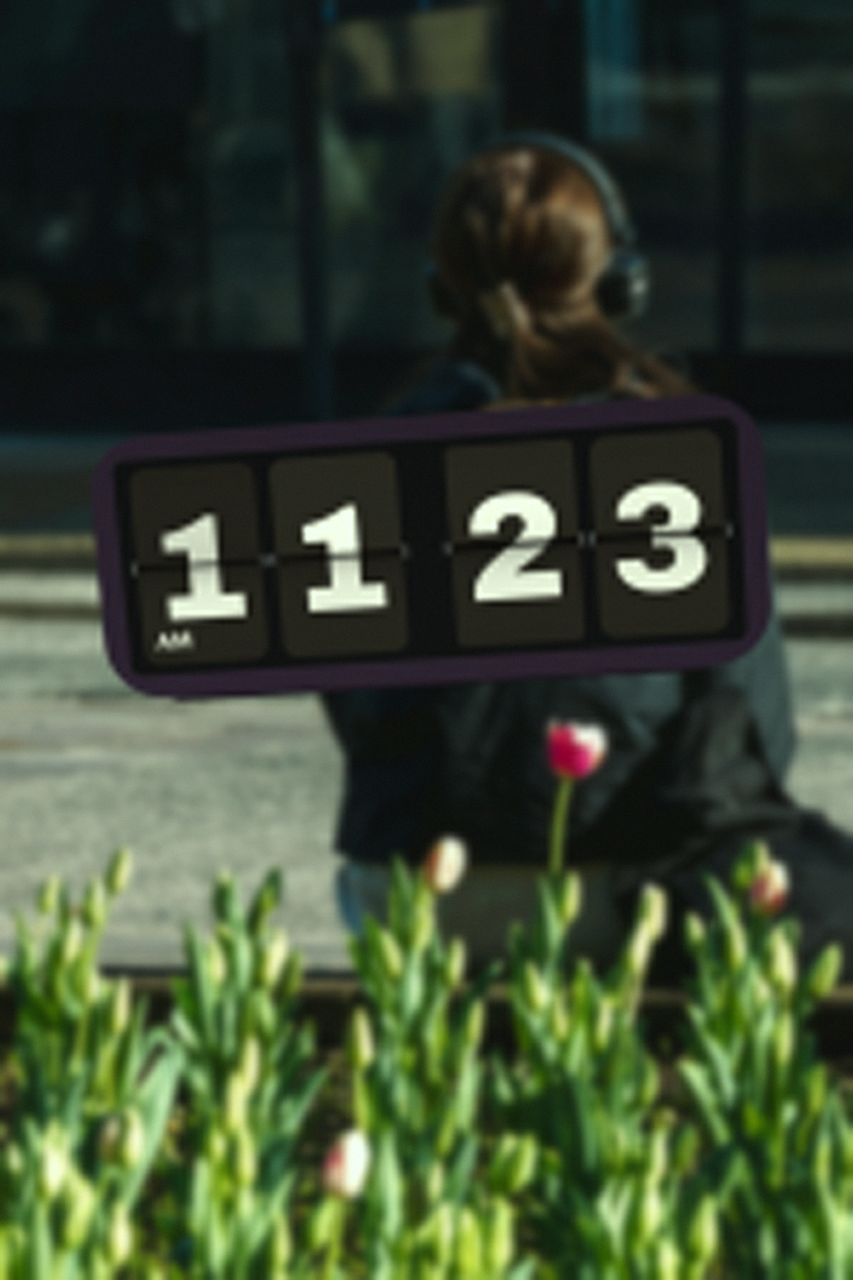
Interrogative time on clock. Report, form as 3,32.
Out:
11,23
